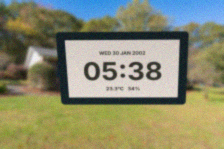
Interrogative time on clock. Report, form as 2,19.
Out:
5,38
